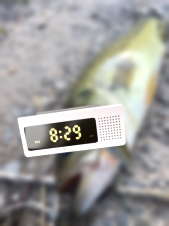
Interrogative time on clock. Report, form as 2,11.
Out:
8,29
